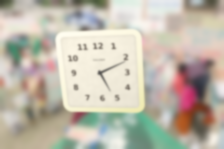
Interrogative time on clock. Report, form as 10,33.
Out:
5,11
